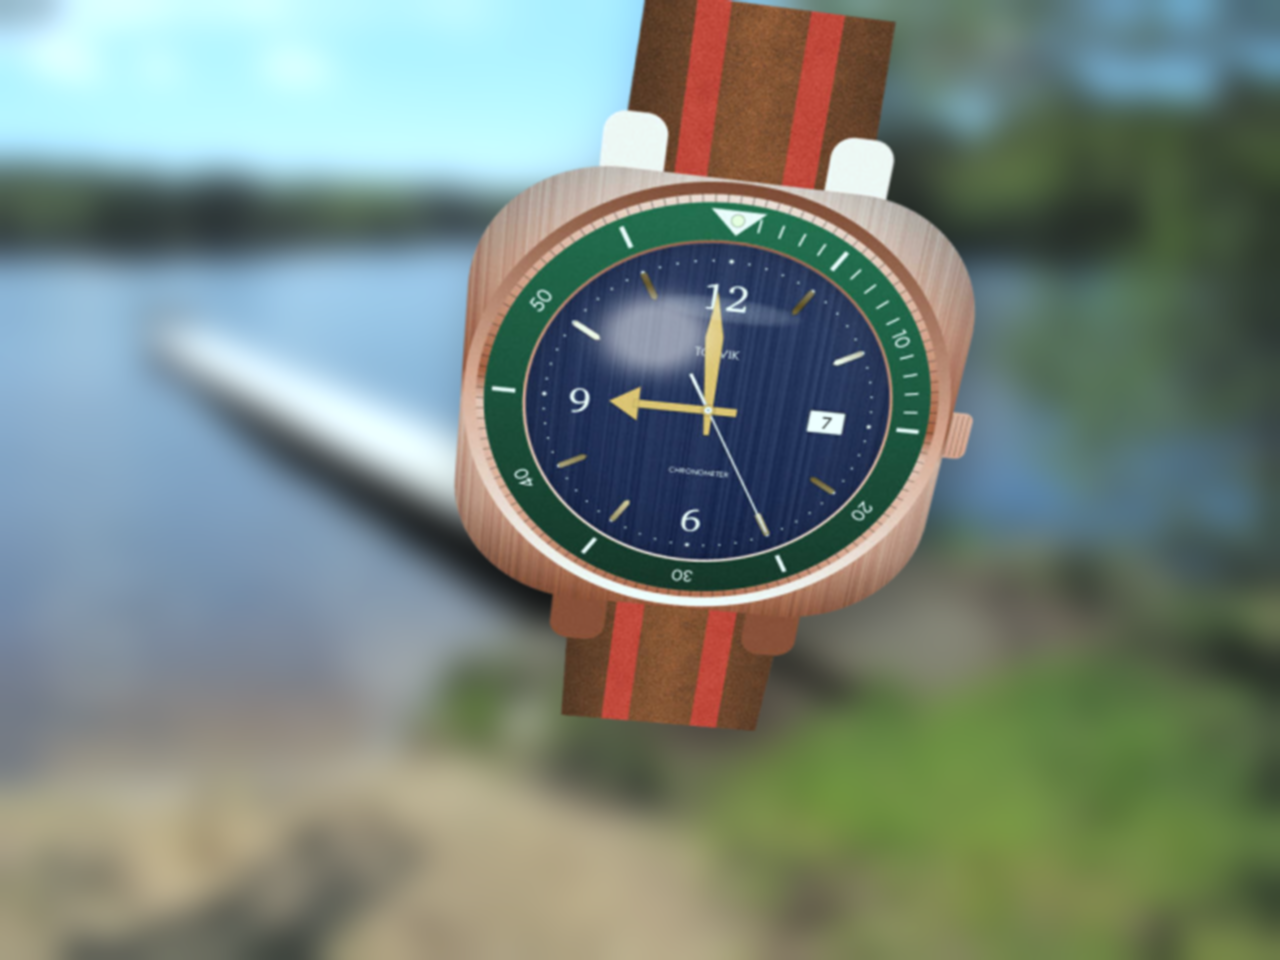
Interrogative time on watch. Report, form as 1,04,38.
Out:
8,59,25
